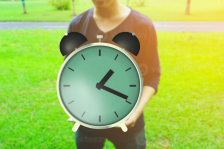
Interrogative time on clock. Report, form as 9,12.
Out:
1,19
